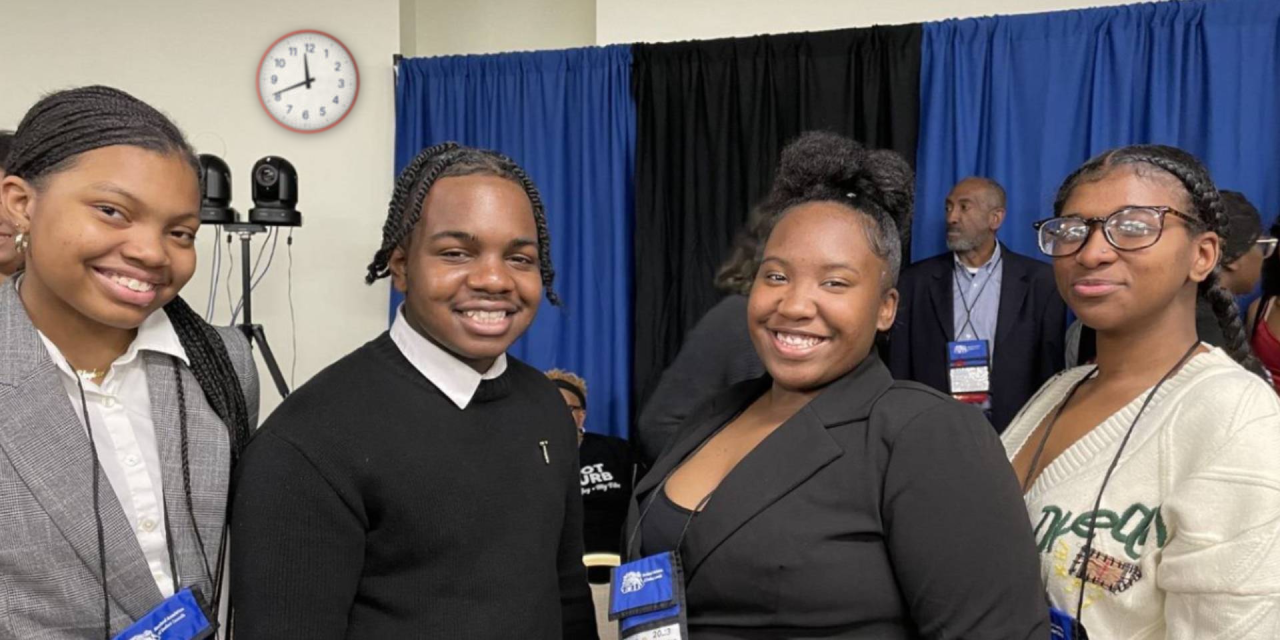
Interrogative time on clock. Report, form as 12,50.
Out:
11,41
